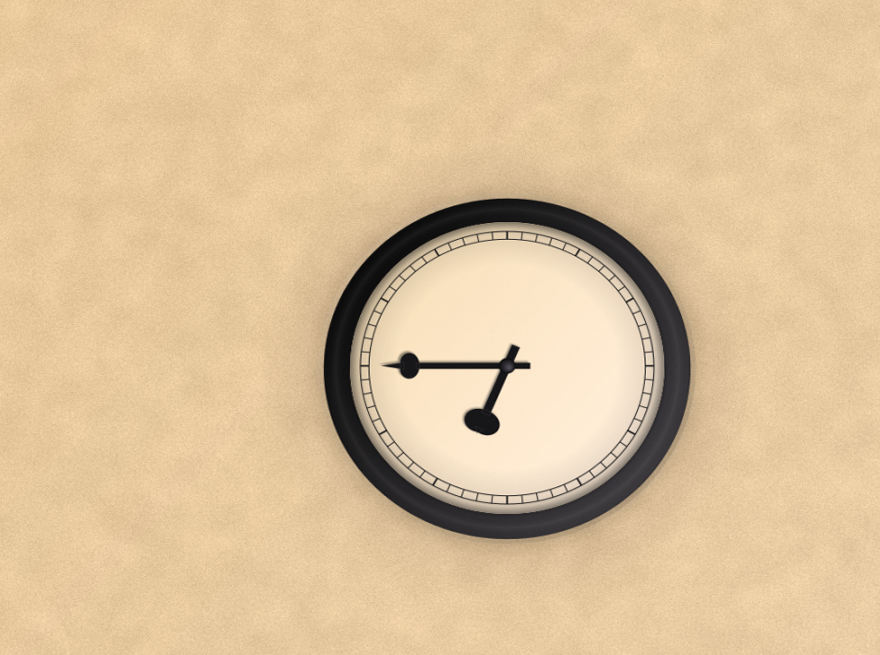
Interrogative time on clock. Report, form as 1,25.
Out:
6,45
